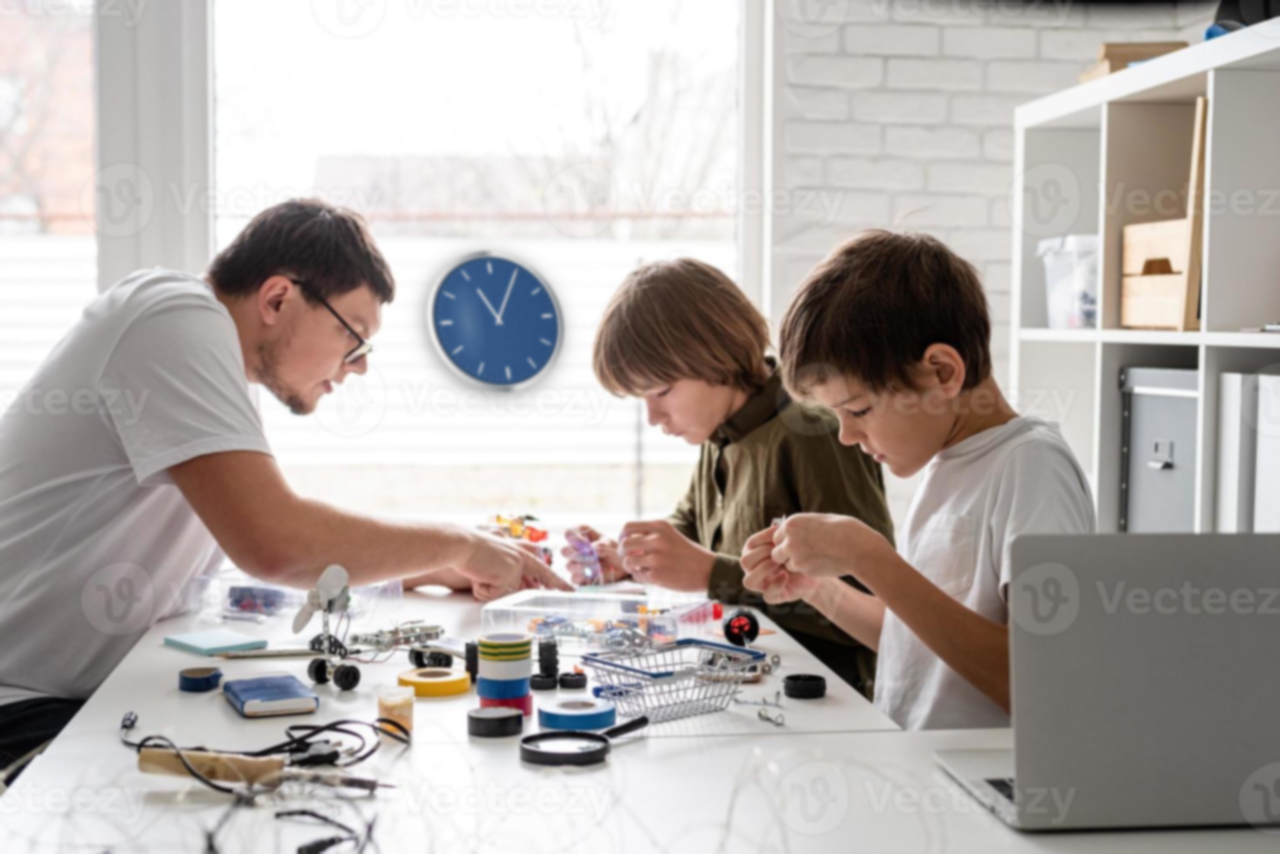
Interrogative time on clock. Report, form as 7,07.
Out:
11,05
